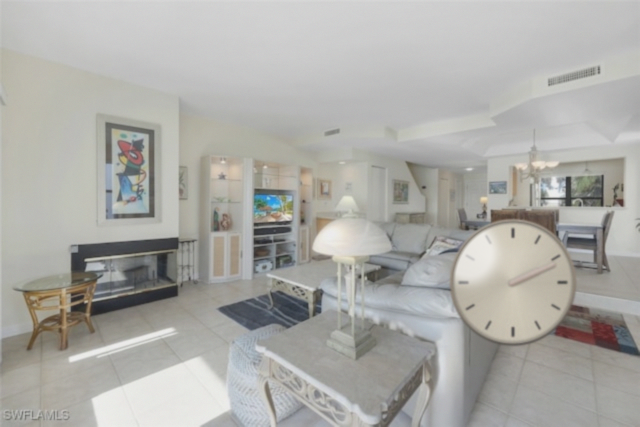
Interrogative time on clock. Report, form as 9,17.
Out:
2,11
